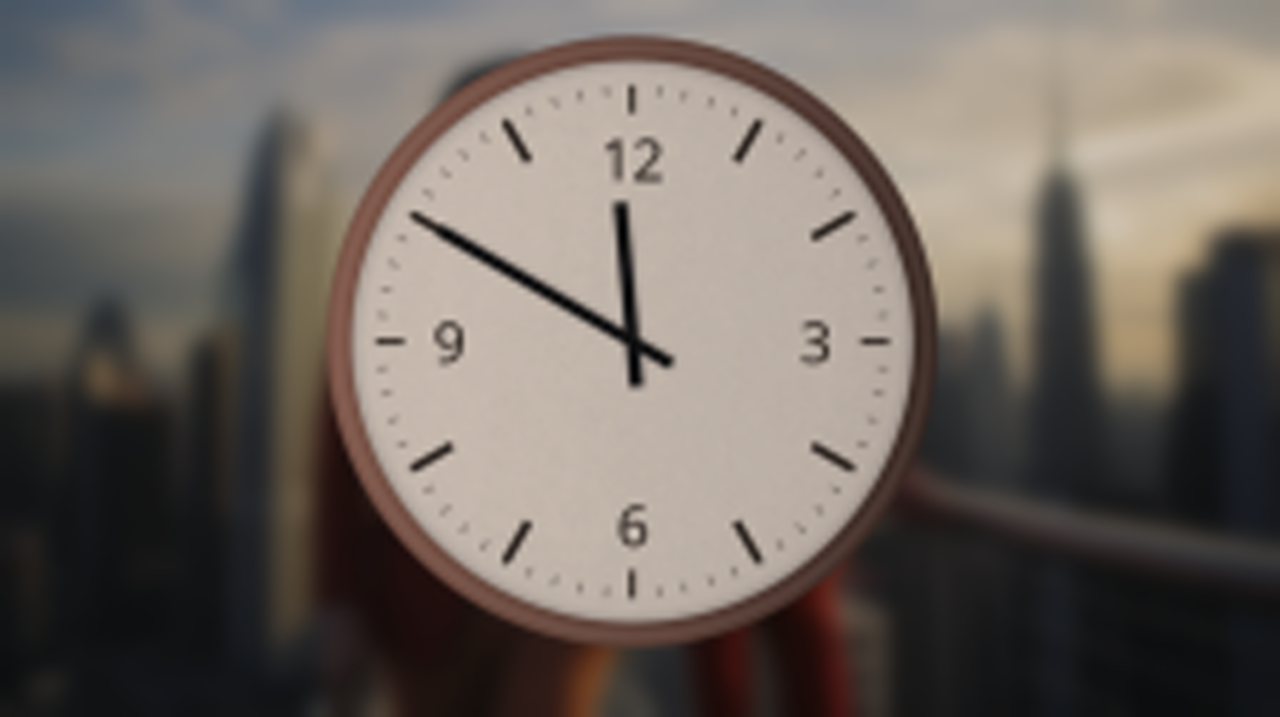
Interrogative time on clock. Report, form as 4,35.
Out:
11,50
